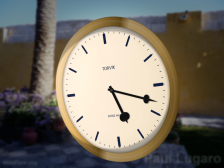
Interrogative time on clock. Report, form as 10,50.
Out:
5,18
